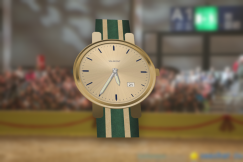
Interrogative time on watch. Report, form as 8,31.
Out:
5,35
